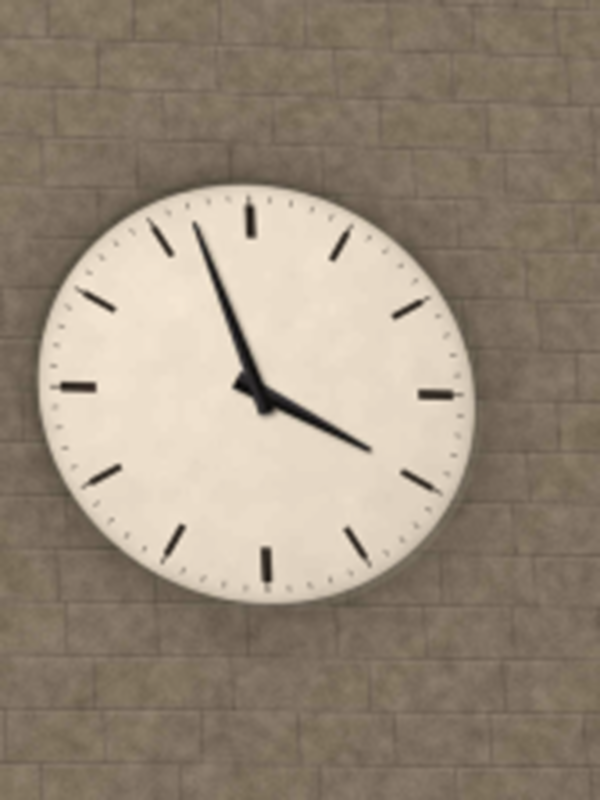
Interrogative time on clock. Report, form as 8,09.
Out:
3,57
